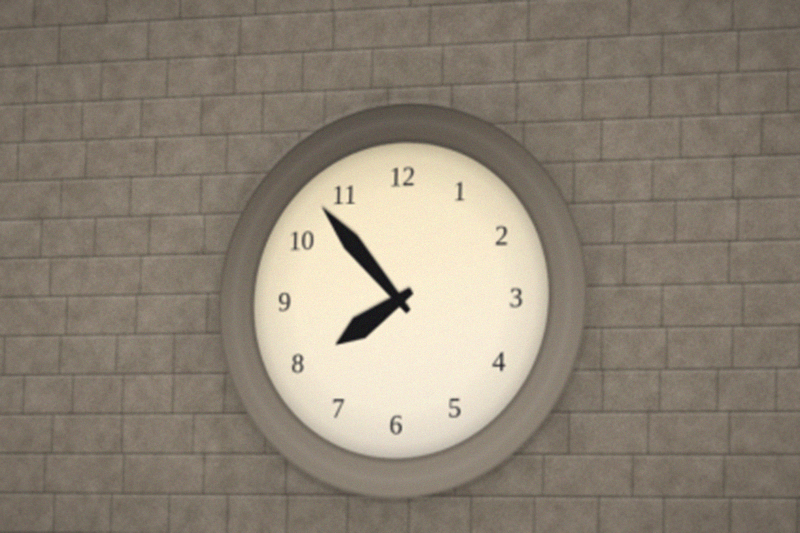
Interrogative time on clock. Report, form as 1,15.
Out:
7,53
